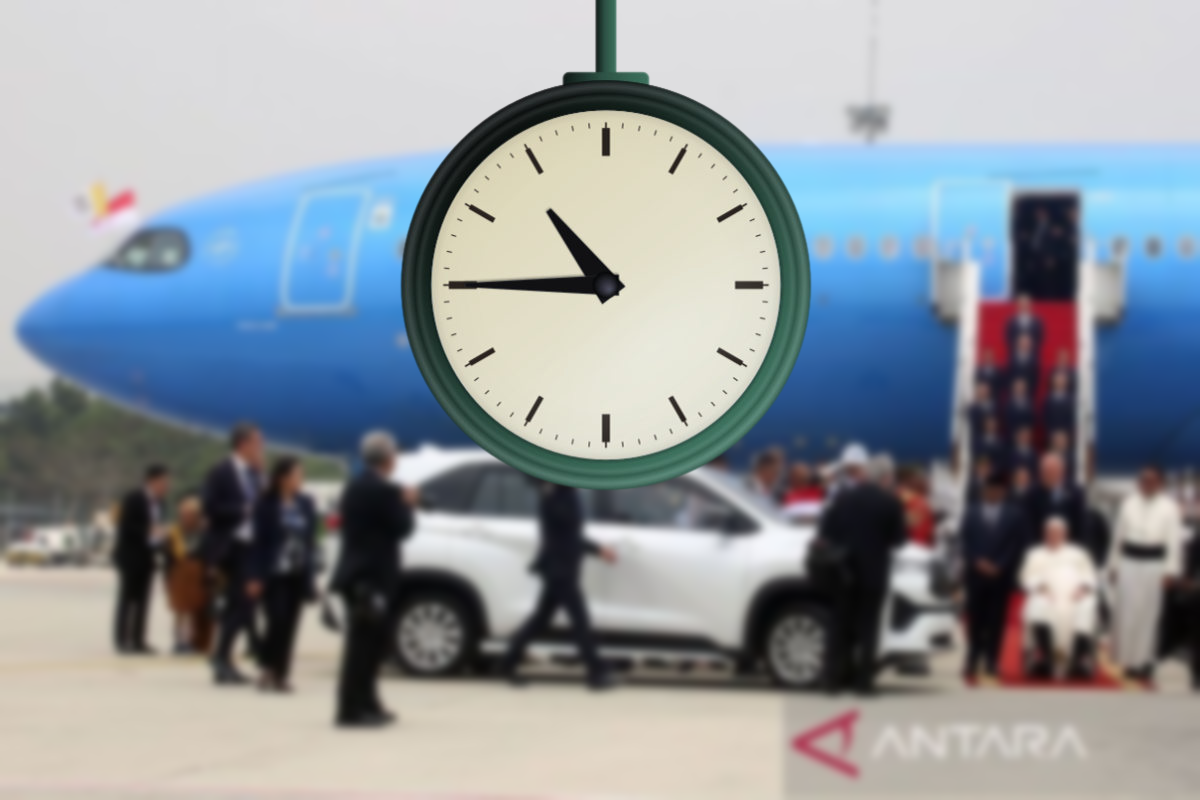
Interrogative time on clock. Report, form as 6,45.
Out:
10,45
